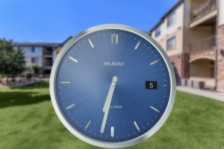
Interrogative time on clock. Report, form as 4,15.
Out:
6,32
